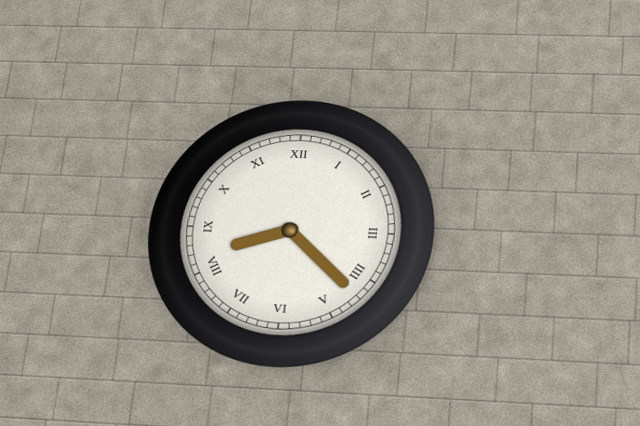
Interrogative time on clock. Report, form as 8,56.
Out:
8,22
